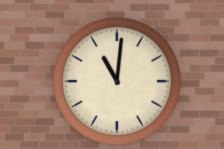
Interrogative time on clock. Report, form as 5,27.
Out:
11,01
